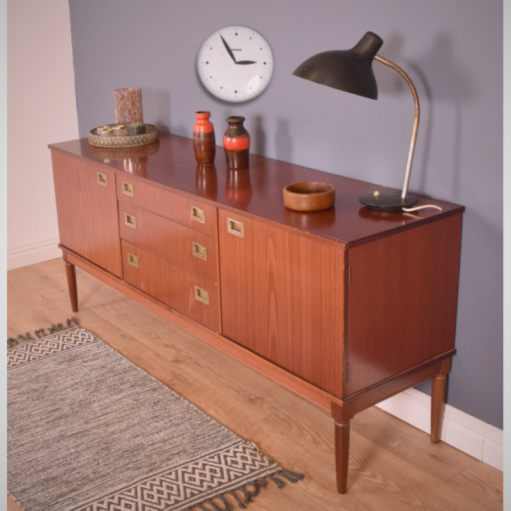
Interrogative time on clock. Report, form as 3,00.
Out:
2,55
